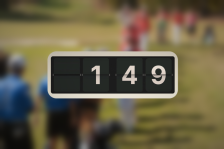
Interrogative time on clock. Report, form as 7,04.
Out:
1,49
